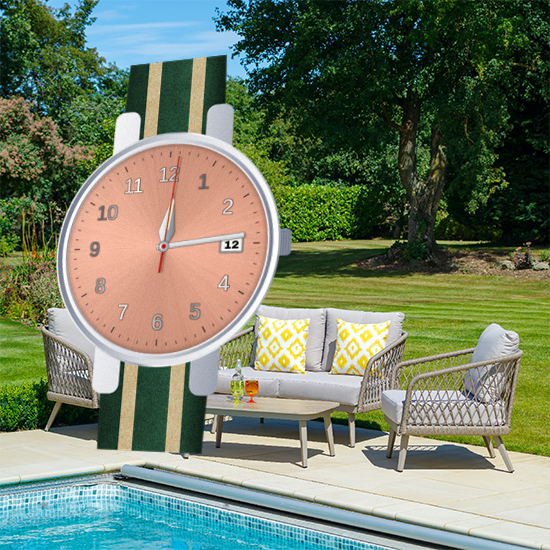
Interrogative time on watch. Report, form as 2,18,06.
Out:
12,14,01
